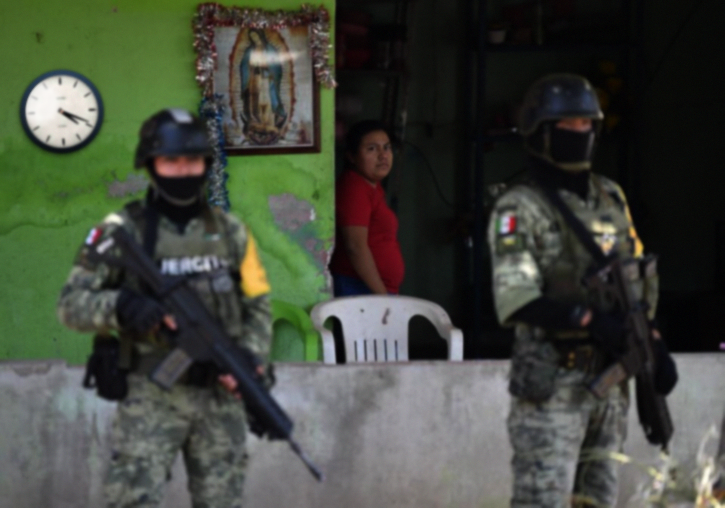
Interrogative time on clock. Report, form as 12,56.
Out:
4,19
